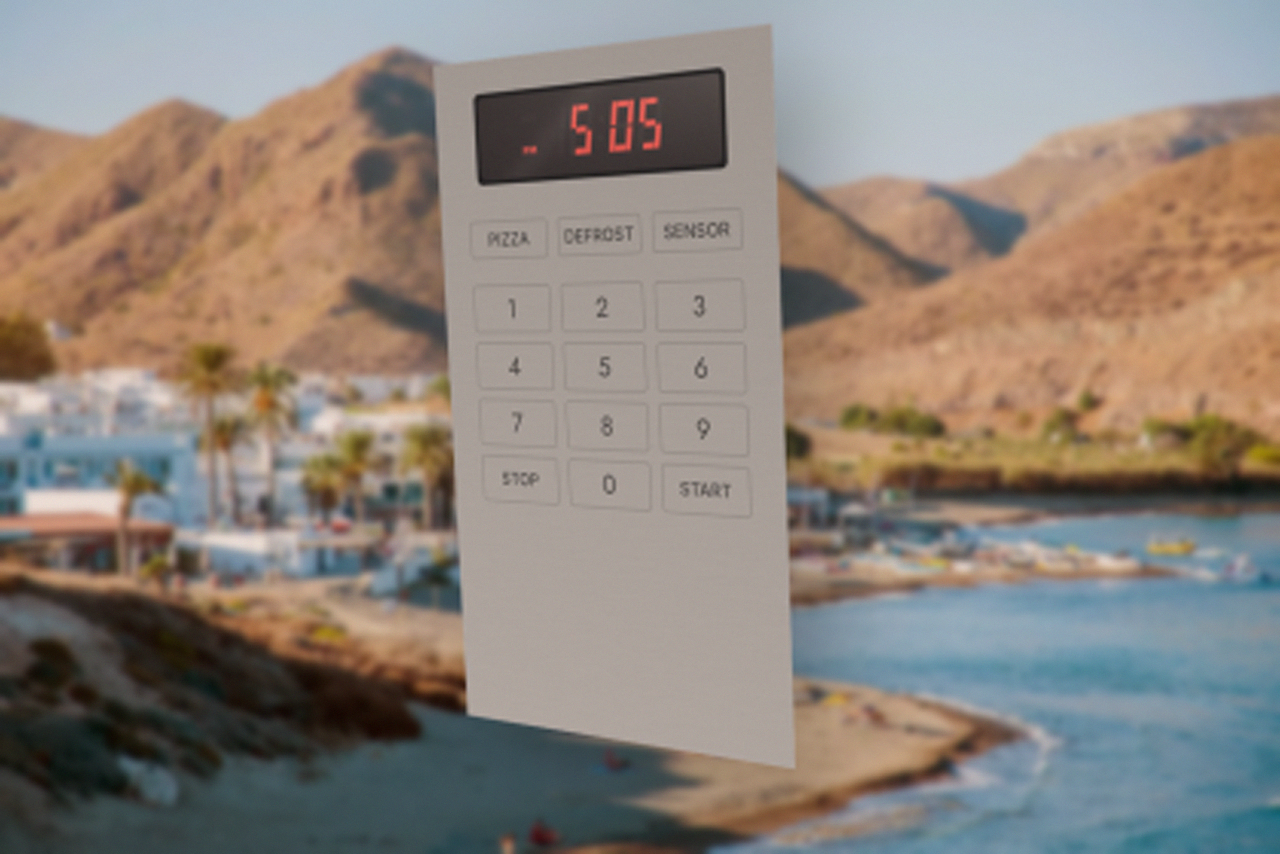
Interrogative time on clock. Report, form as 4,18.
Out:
5,05
